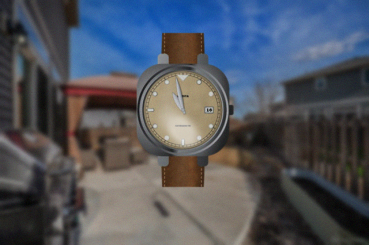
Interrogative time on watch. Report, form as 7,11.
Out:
10,58
